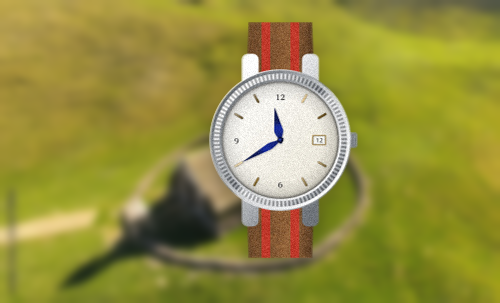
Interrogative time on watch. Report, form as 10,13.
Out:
11,40
